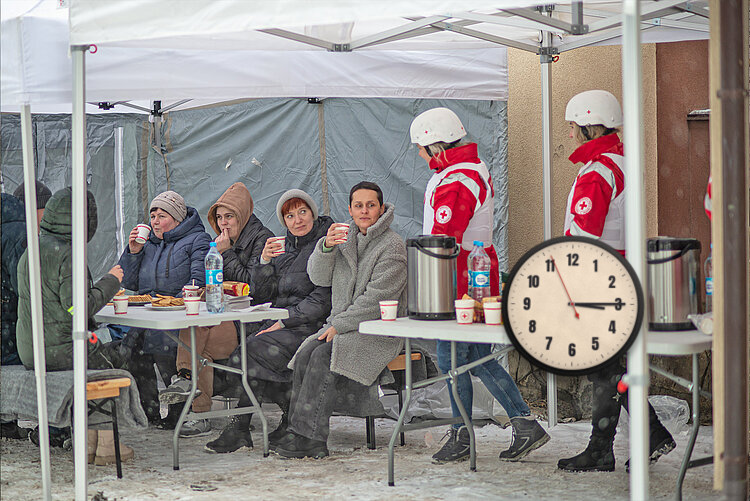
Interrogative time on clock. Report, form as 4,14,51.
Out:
3,14,56
